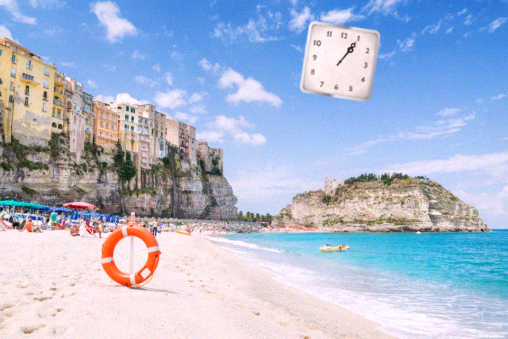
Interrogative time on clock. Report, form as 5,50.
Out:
1,05
